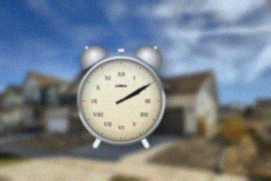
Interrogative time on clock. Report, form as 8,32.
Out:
2,10
